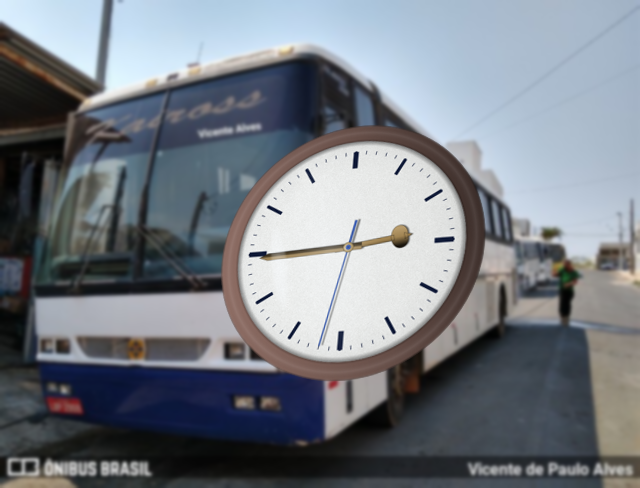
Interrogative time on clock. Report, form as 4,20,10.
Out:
2,44,32
